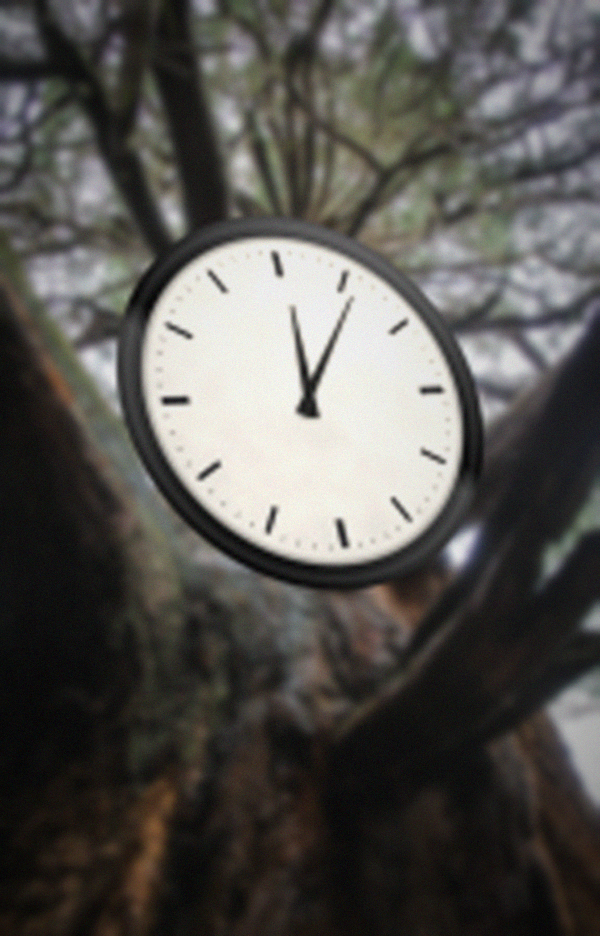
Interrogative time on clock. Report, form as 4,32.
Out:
12,06
